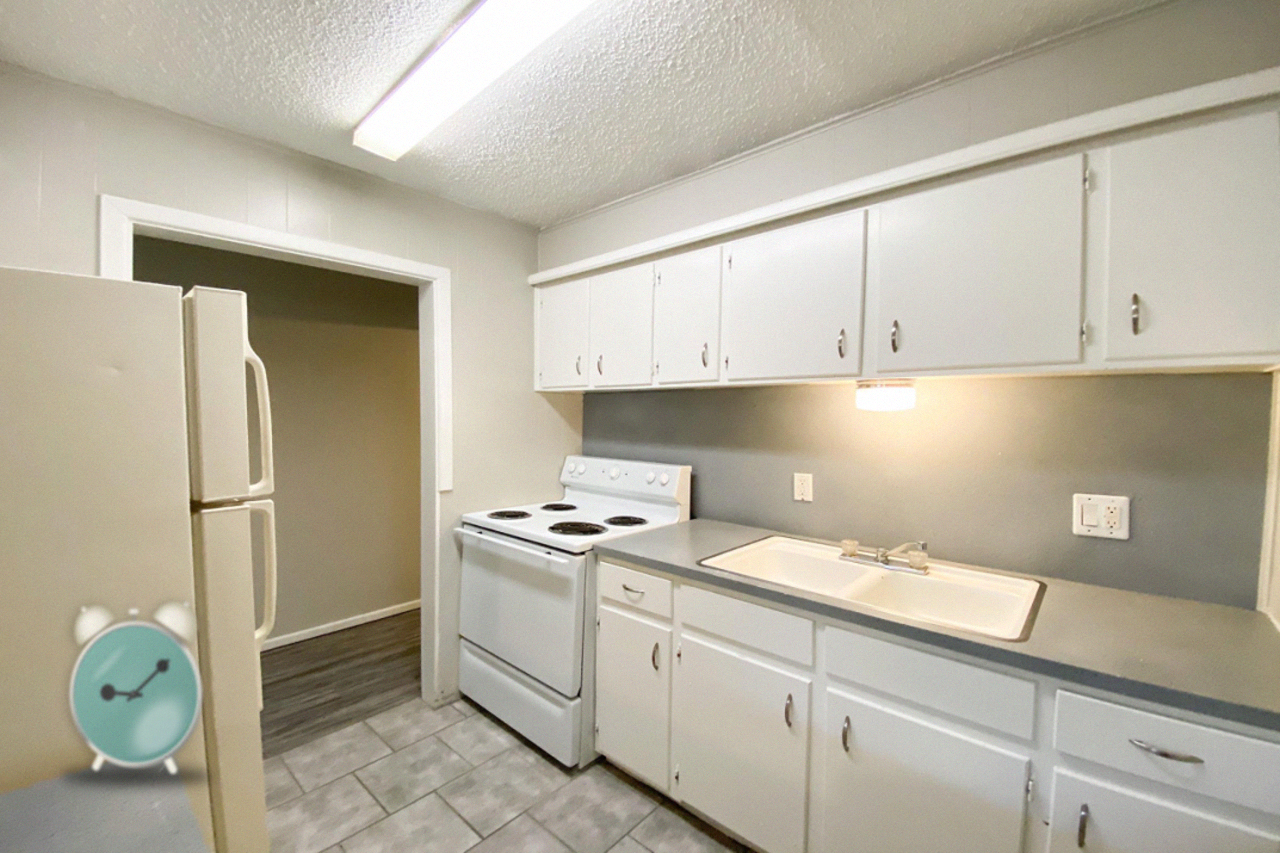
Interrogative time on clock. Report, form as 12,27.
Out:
9,08
